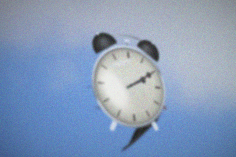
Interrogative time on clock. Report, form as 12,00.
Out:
2,10
